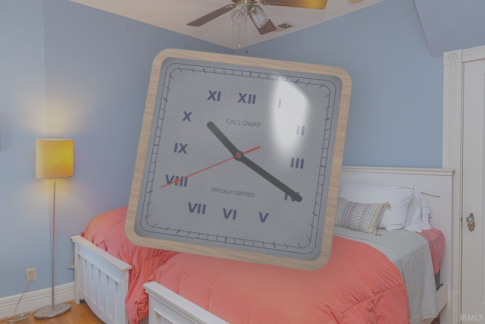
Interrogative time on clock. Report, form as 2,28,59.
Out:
10,19,40
